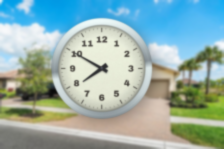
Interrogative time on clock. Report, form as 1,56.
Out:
7,50
